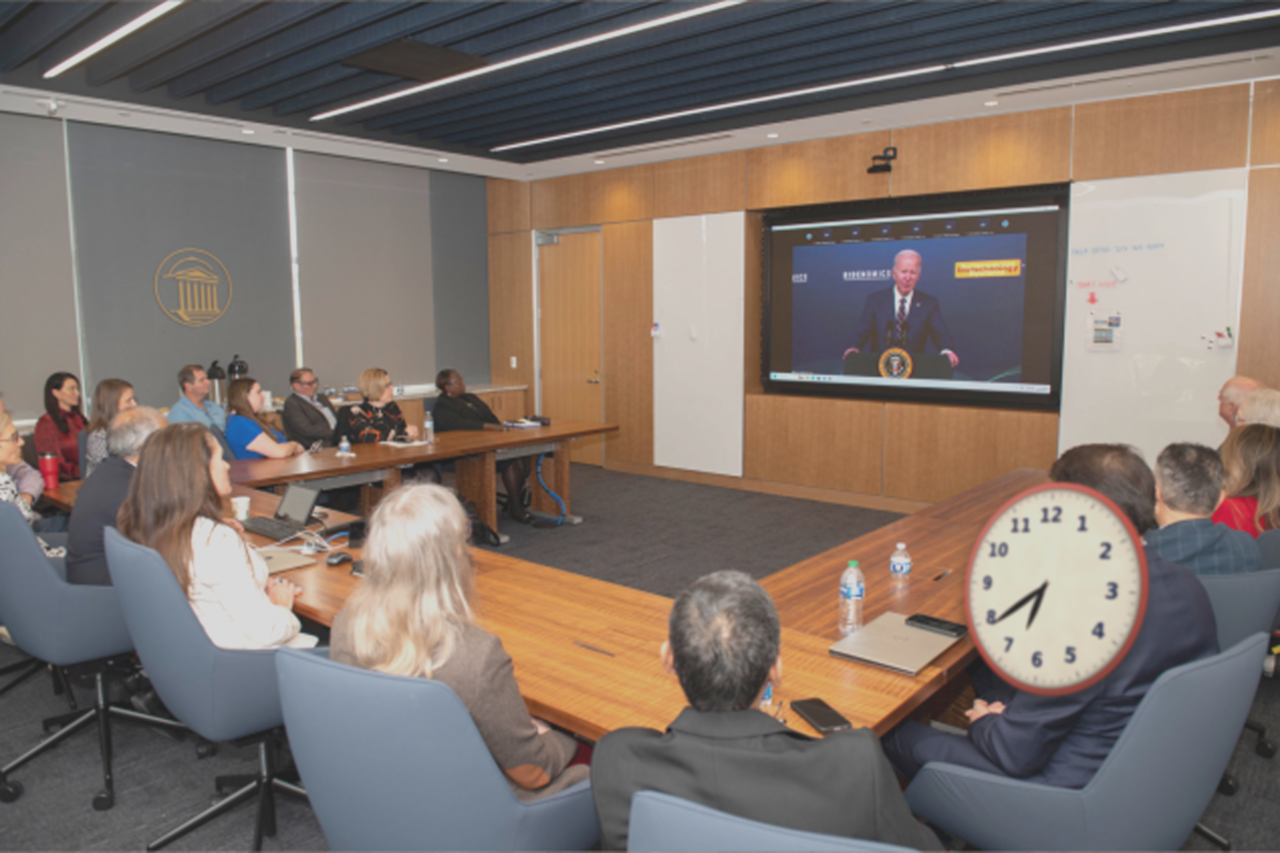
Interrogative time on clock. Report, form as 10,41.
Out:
6,39
